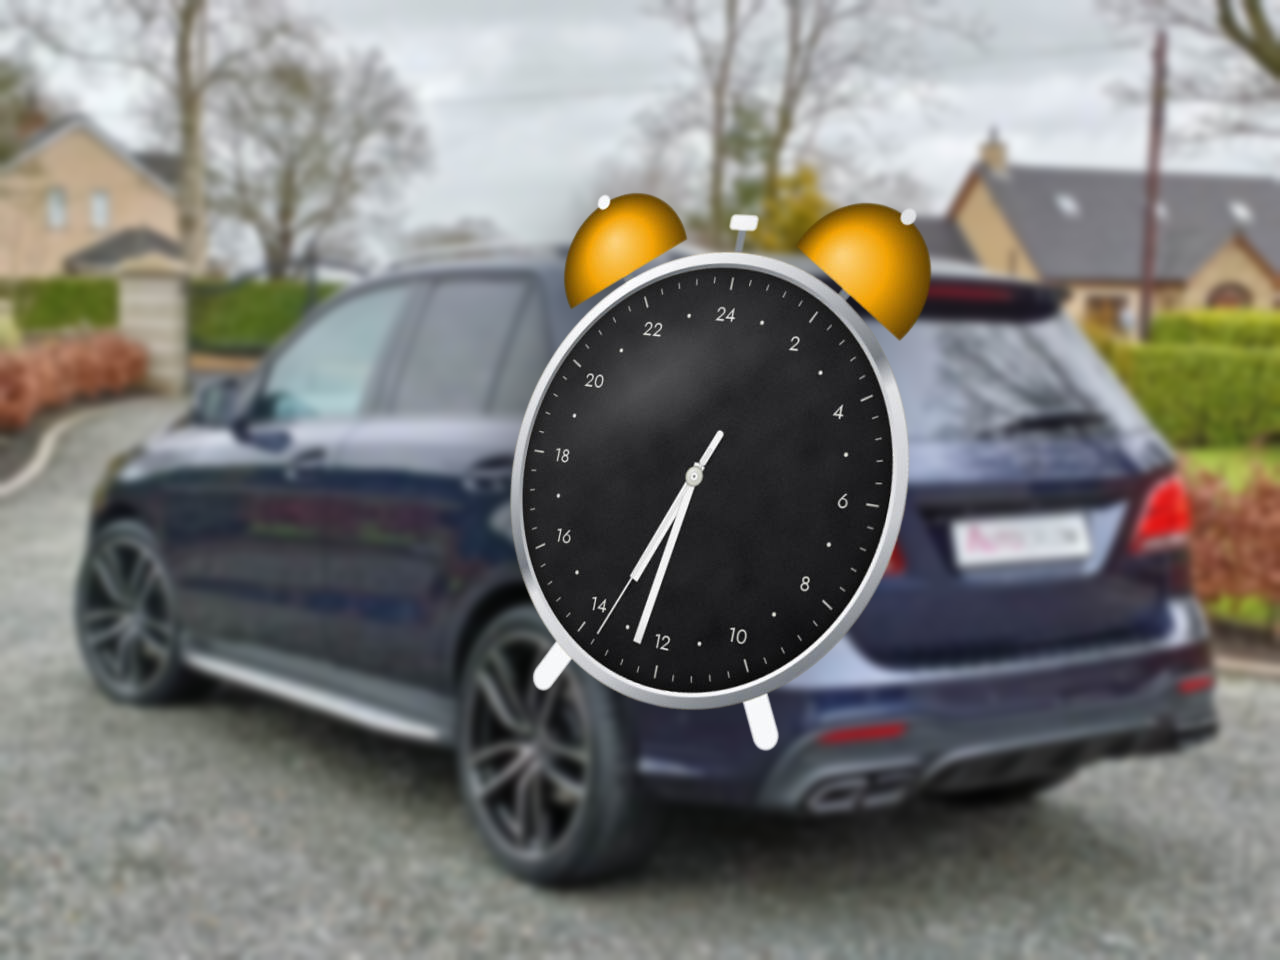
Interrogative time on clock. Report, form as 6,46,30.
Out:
13,31,34
